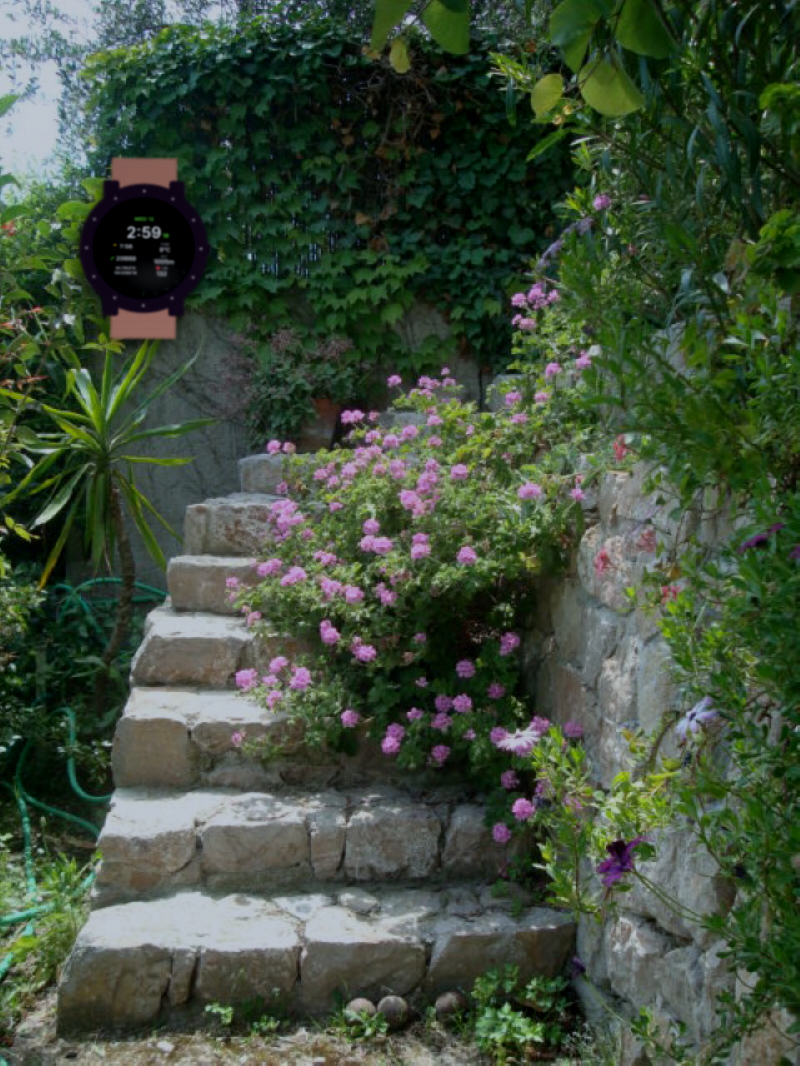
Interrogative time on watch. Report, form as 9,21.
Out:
2,59
